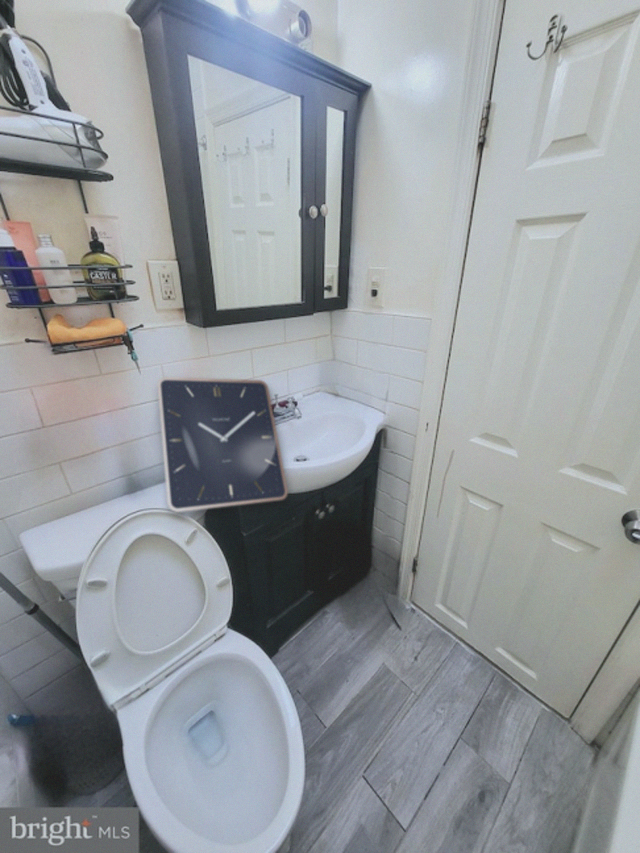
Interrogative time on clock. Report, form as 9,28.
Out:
10,09
